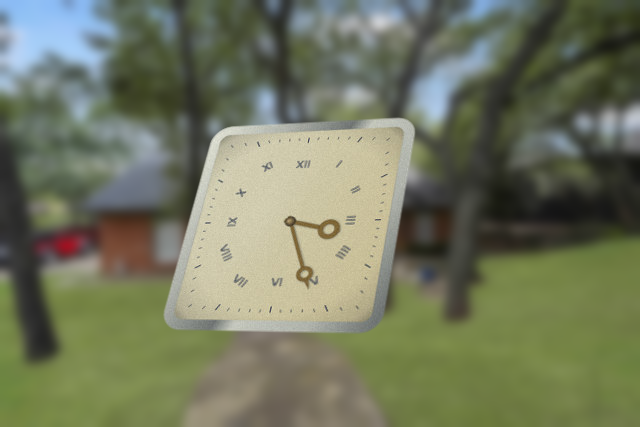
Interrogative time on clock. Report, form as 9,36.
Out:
3,26
